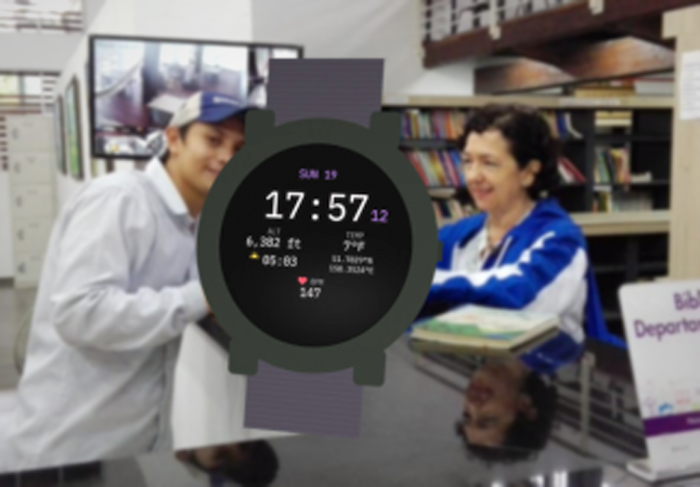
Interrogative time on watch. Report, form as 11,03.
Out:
17,57
